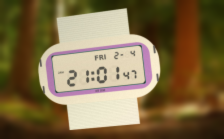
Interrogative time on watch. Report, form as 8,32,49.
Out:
21,01,47
